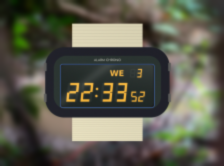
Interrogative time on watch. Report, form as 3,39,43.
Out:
22,33,52
